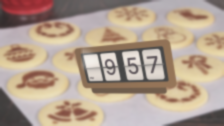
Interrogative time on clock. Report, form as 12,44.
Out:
9,57
